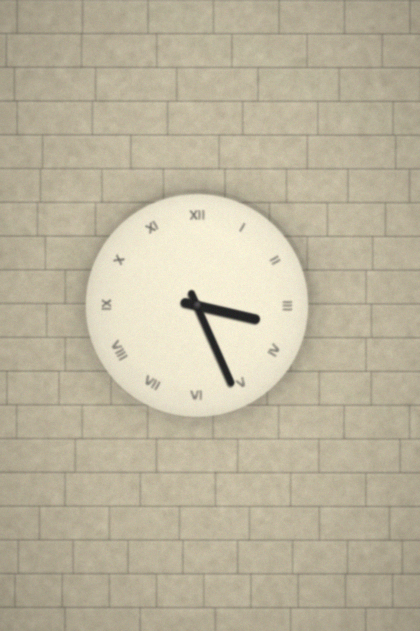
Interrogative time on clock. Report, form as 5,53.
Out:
3,26
